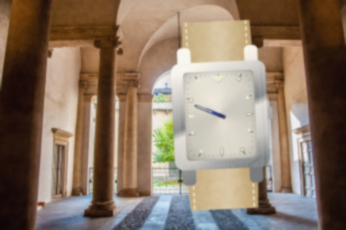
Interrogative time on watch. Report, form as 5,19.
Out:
9,49
